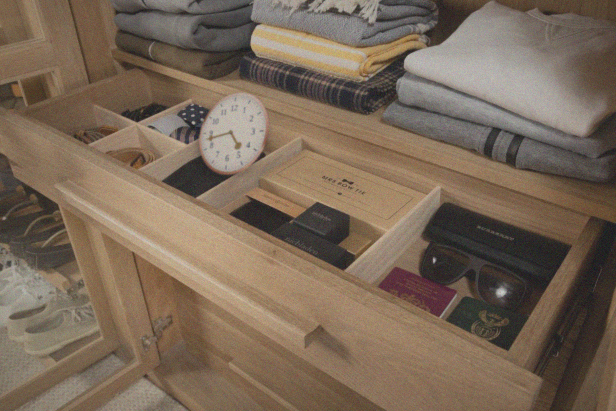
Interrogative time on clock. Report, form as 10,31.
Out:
4,43
